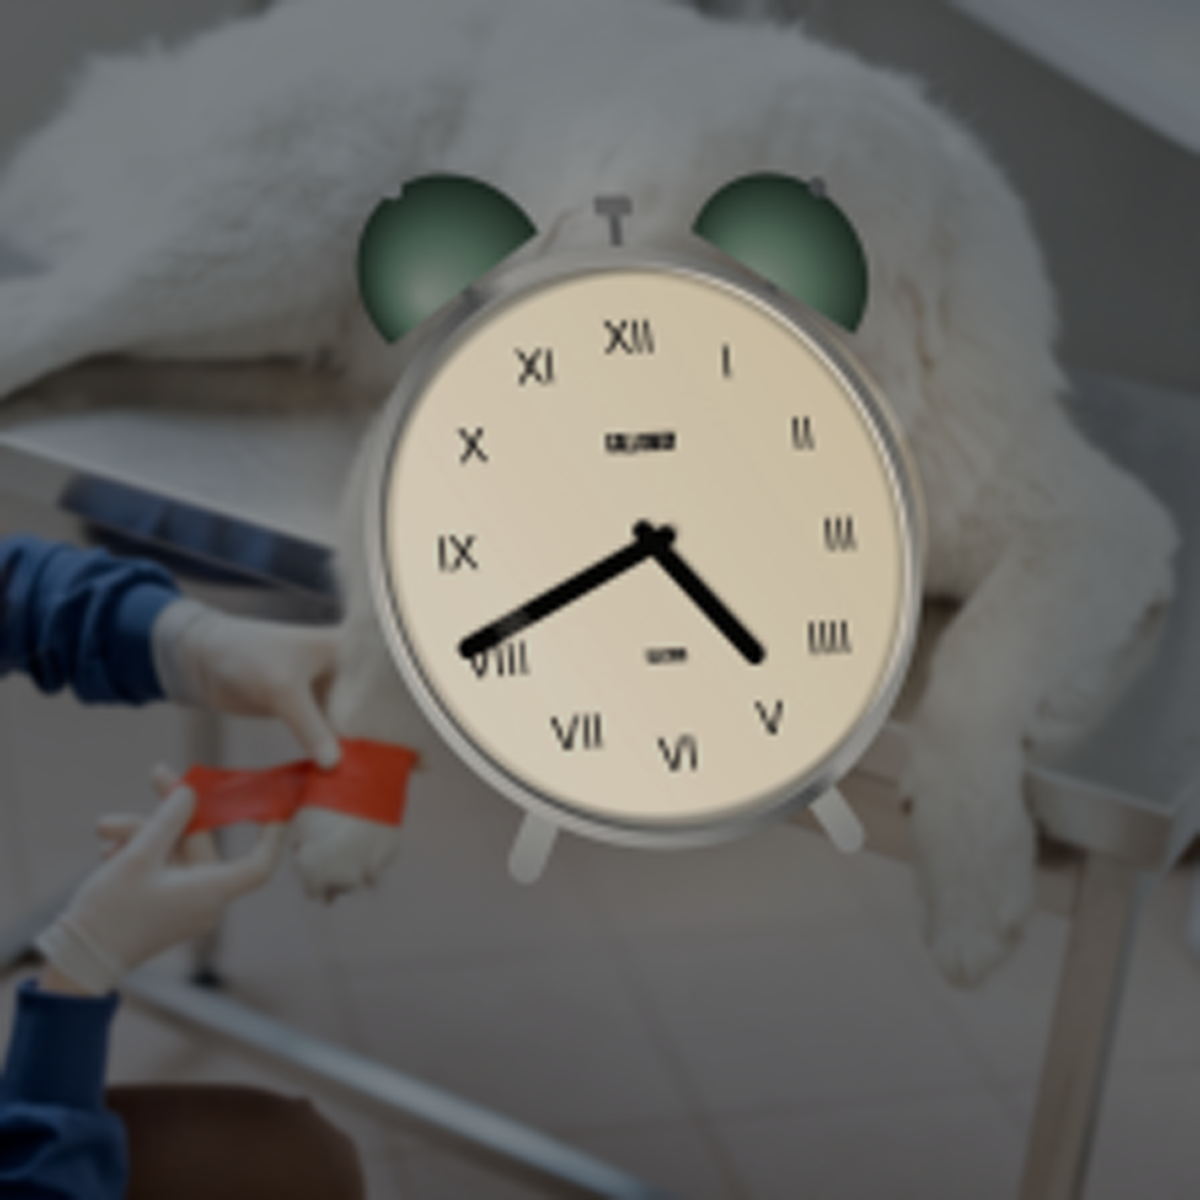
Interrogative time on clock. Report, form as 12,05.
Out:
4,41
